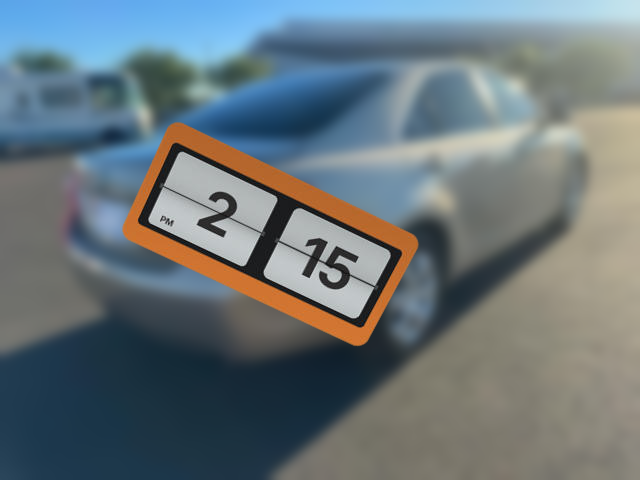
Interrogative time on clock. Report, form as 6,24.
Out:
2,15
